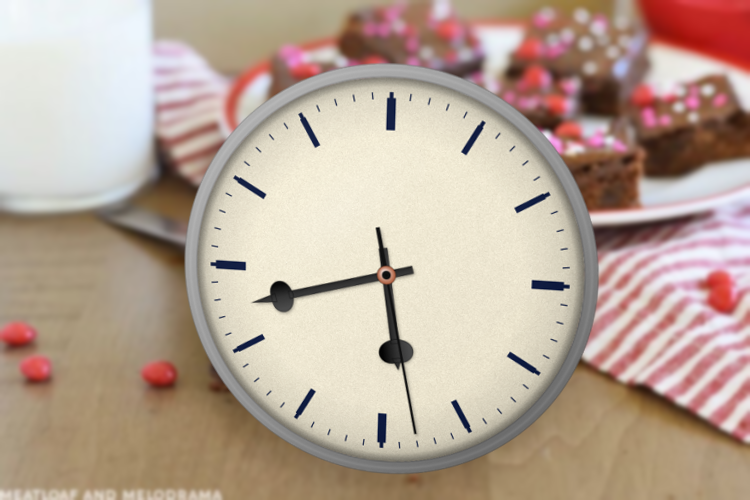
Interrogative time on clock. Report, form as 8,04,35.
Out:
5,42,28
